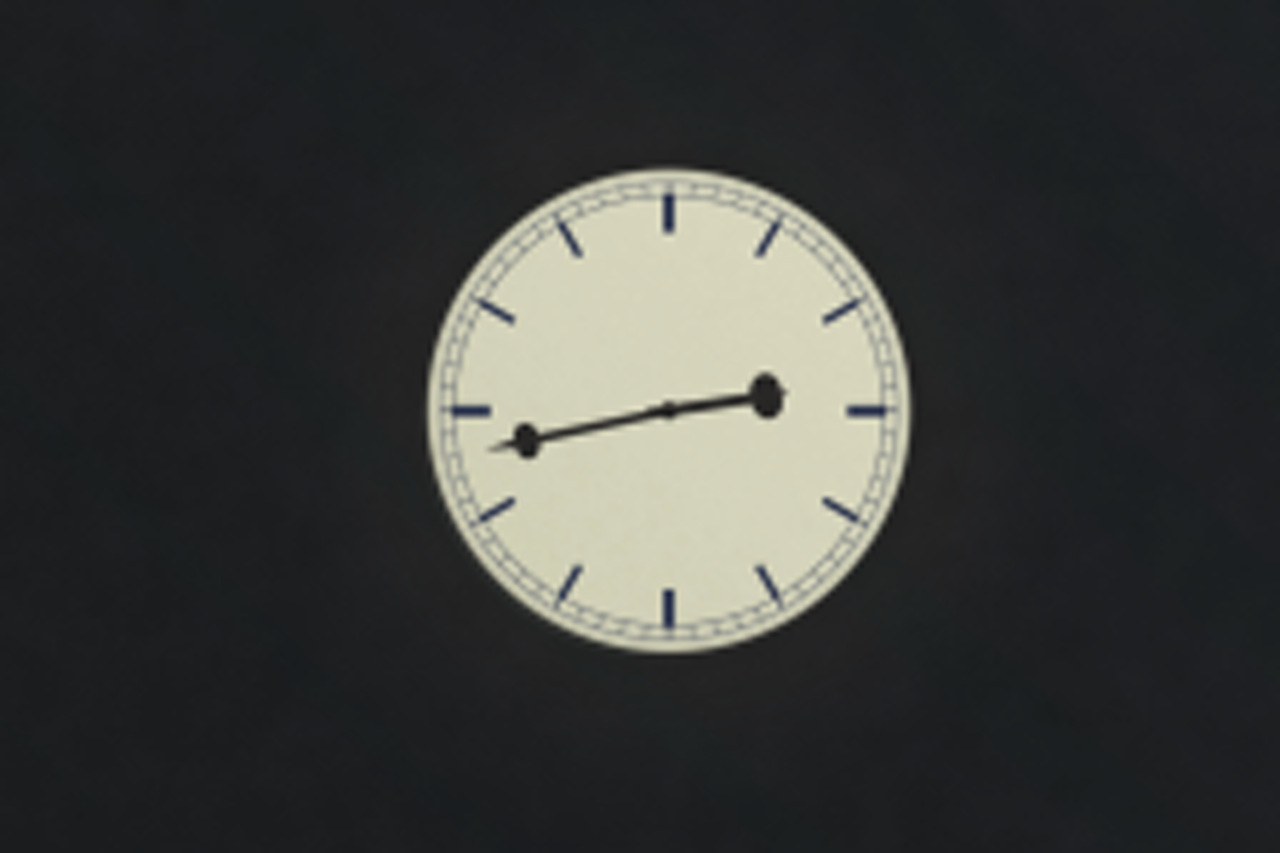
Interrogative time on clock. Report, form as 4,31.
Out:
2,43
